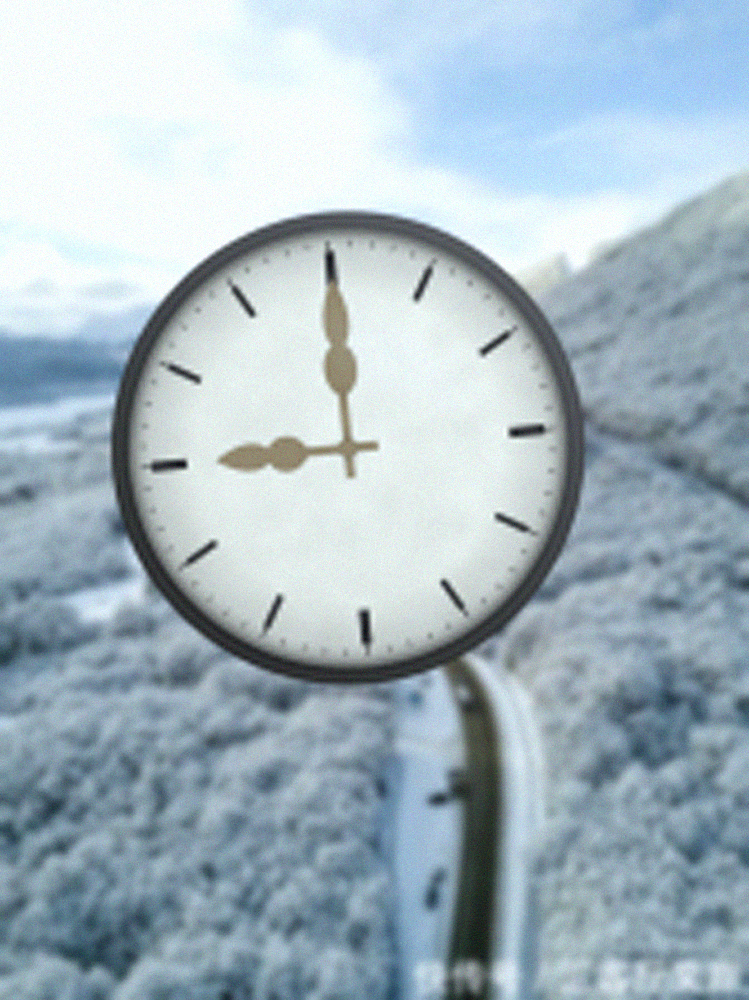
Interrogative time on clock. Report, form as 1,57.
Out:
9,00
